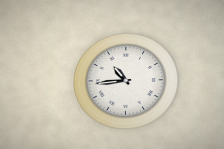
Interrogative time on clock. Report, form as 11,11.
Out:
10,44
